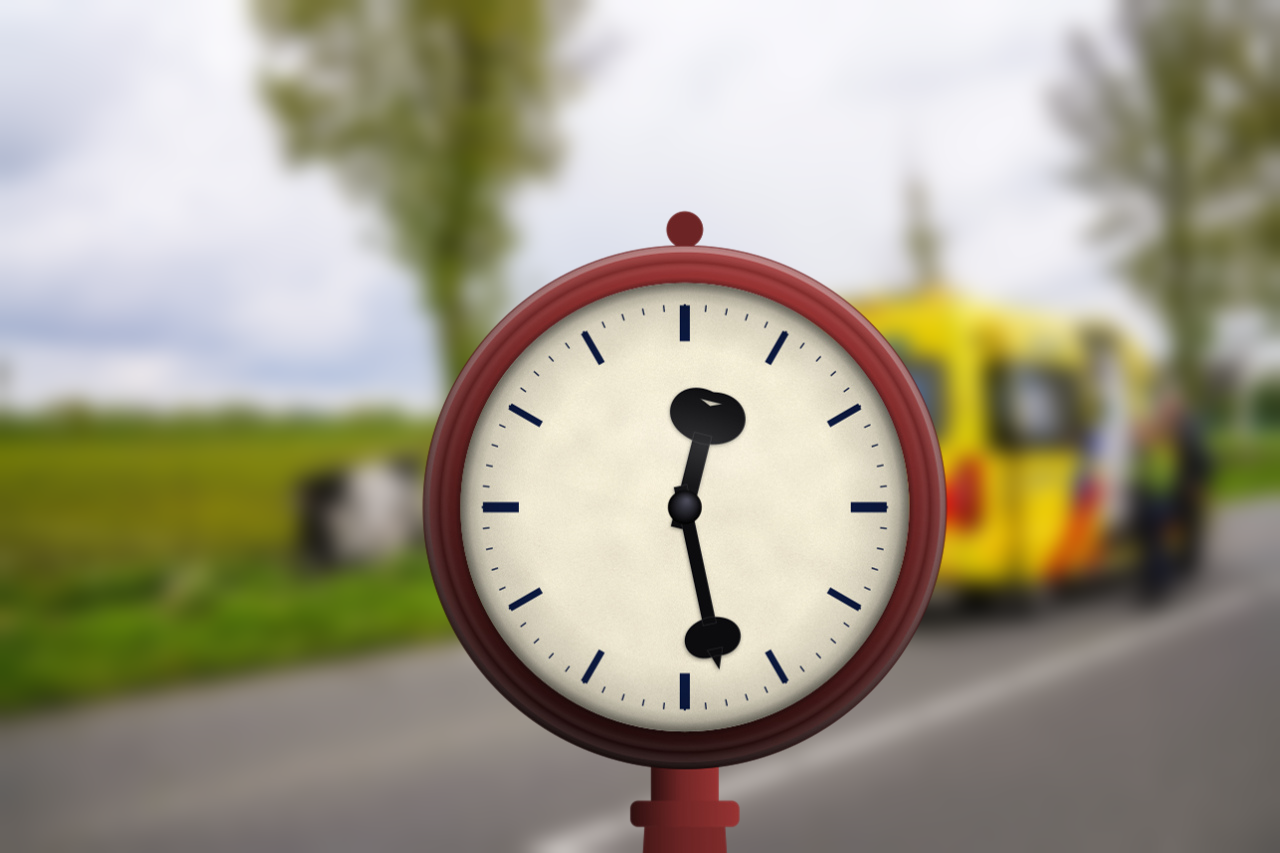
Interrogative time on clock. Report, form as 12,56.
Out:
12,28
